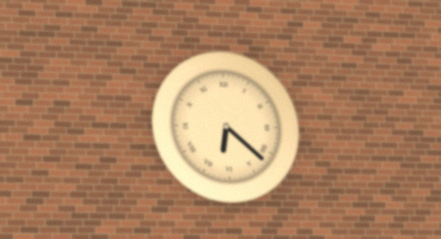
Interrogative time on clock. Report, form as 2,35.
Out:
6,22
